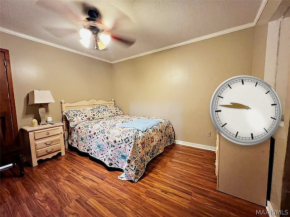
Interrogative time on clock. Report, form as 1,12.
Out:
9,47
